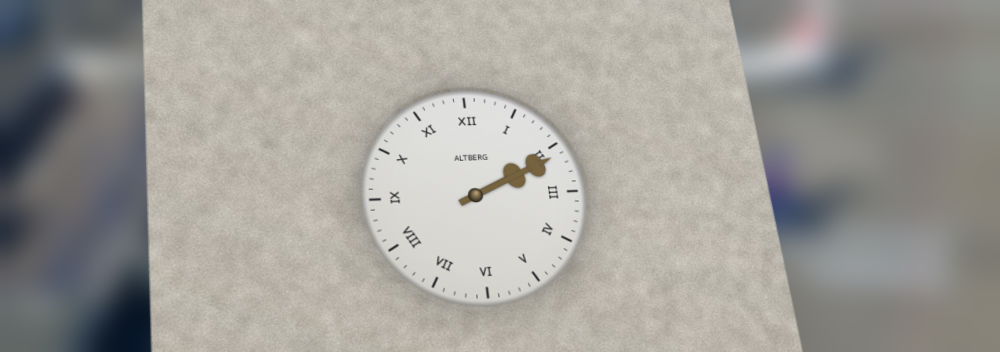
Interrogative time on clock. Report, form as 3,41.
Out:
2,11
